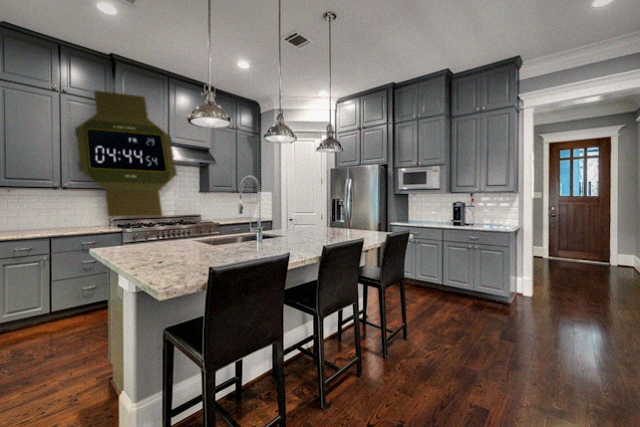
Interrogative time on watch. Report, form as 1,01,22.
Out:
4,44,54
